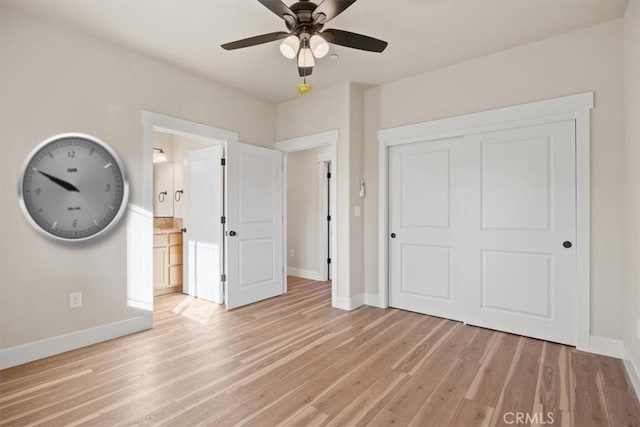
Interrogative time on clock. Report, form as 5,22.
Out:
9,50
